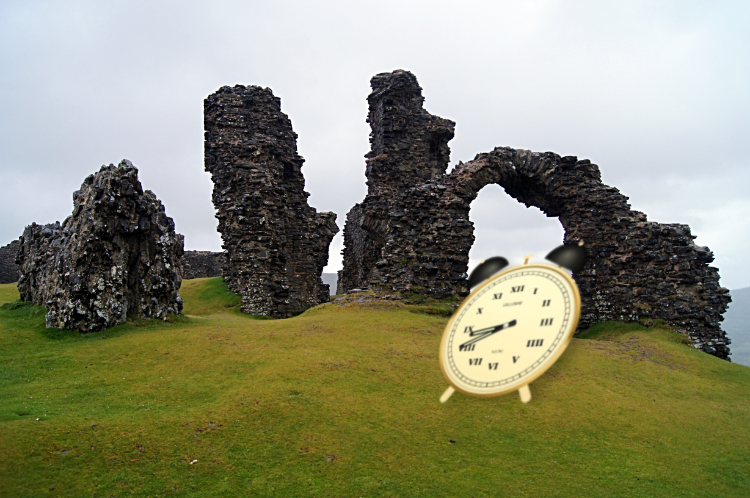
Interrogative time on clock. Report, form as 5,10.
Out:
8,41
